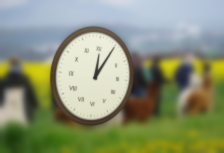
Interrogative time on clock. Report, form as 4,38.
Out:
12,05
